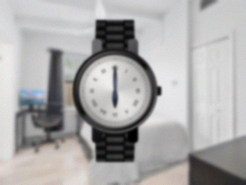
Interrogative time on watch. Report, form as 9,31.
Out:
6,00
